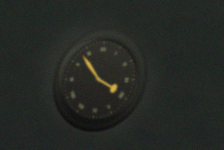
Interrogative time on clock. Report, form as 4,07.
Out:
3,53
